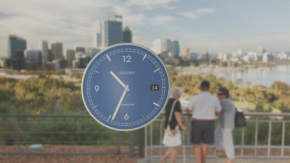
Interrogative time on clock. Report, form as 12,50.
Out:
10,34
